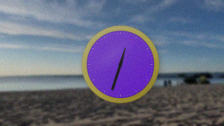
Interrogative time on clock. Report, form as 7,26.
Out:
12,33
